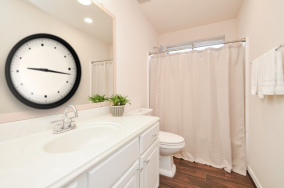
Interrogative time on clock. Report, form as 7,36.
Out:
9,17
